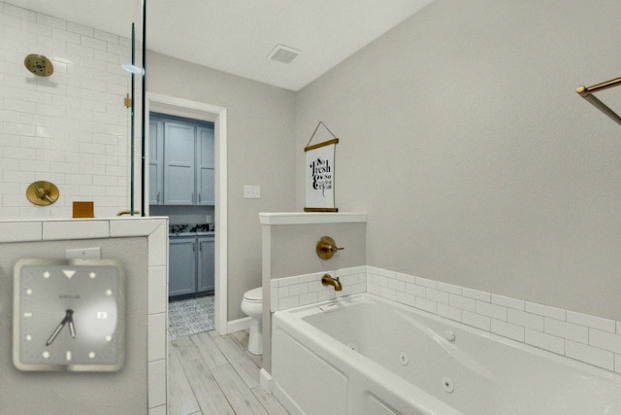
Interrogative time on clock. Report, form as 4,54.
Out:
5,36
